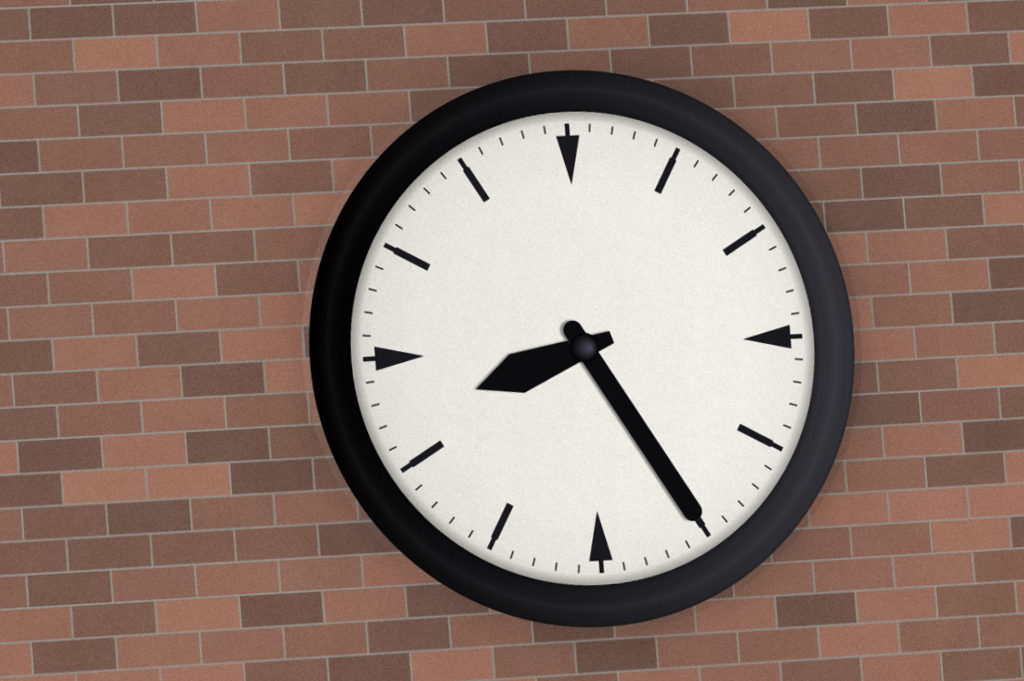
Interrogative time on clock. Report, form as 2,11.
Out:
8,25
